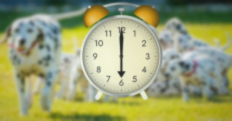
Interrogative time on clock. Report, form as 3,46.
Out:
6,00
